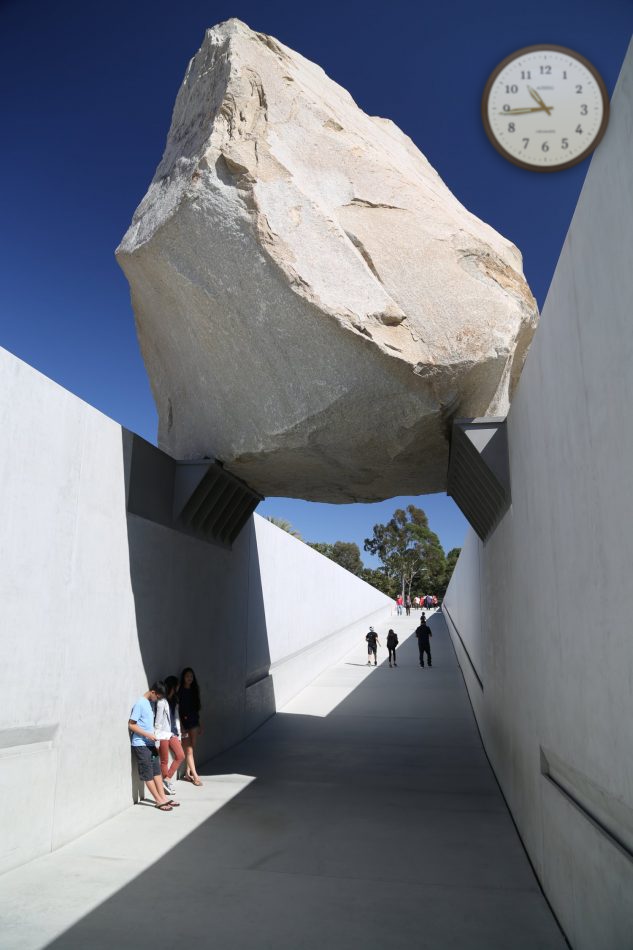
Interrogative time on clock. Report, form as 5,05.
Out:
10,44
